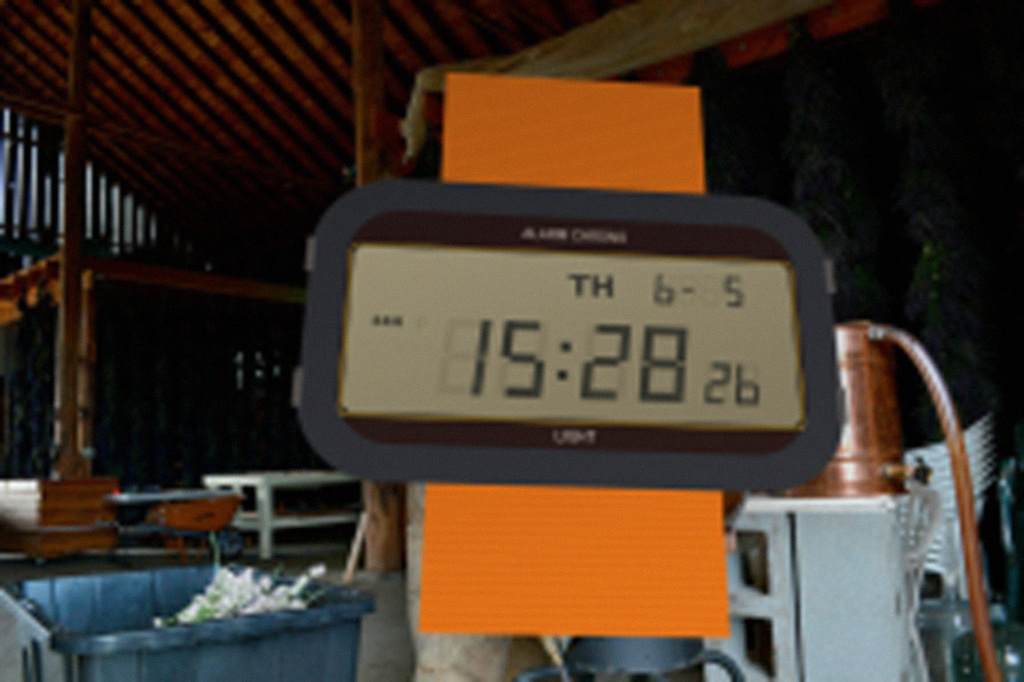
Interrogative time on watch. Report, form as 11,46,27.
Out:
15,28,26
